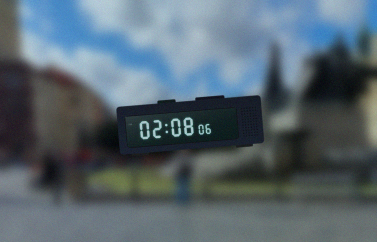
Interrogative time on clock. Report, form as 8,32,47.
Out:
2,08,06
